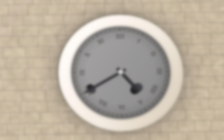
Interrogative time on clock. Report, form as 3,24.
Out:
4,40
